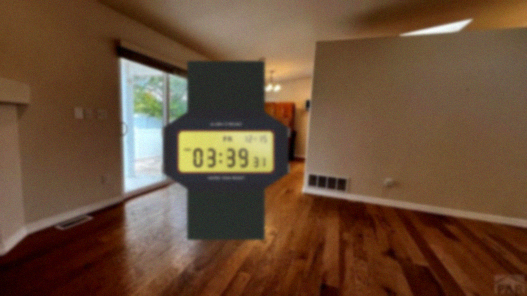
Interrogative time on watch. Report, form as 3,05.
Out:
3,39
